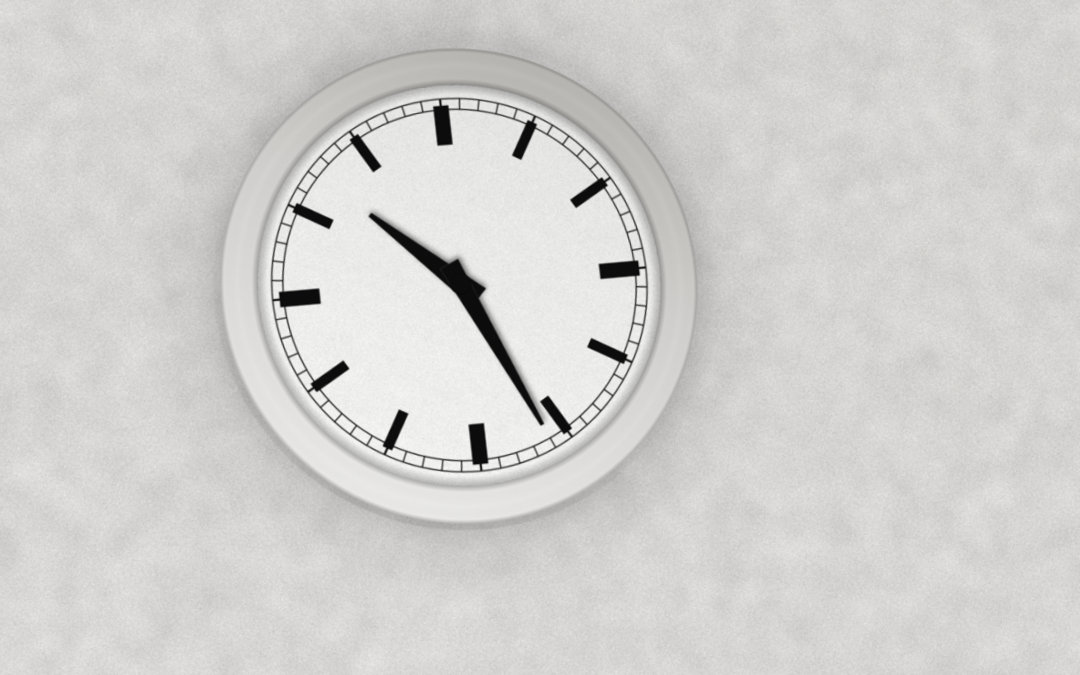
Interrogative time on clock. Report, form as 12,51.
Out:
10,26
